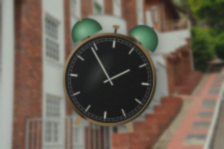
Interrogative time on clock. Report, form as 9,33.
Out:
1,54
